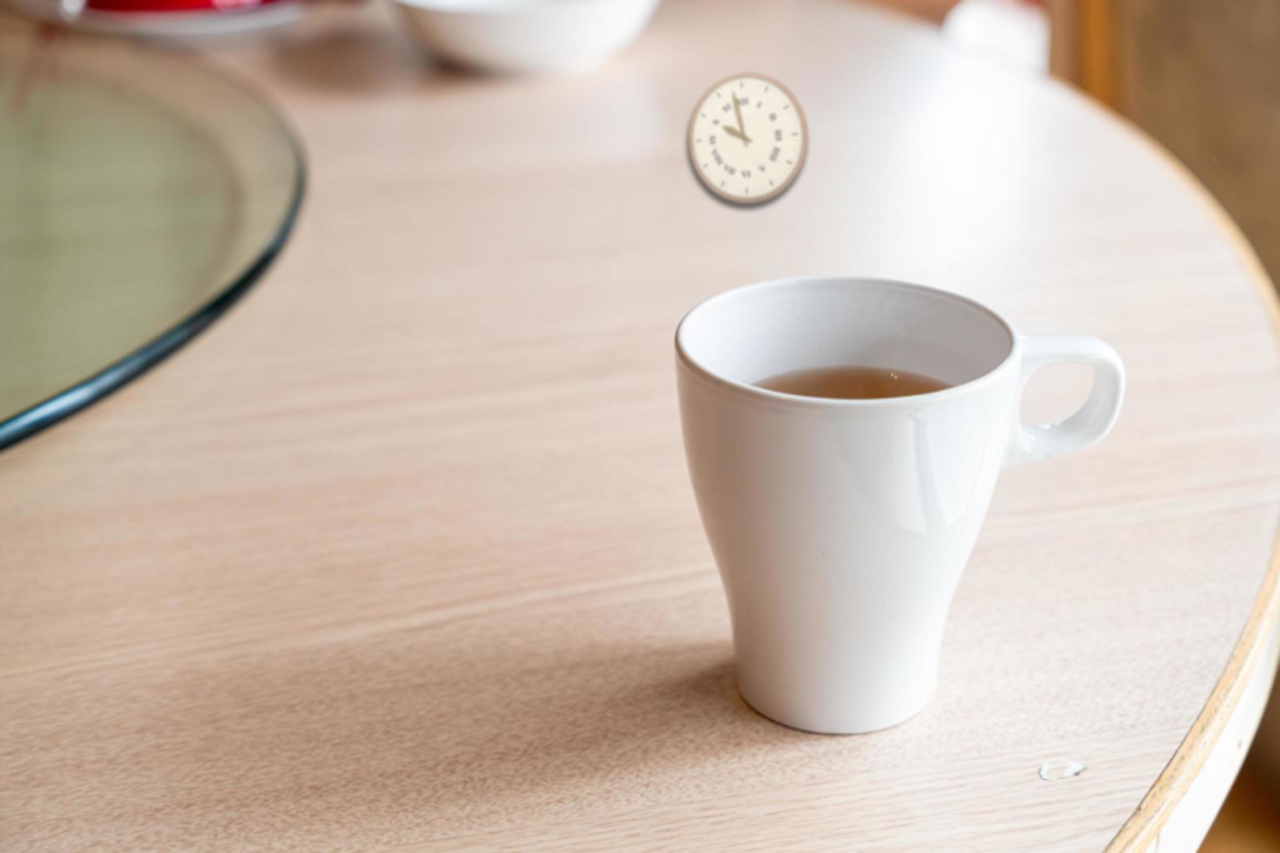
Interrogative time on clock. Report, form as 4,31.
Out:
9,58
